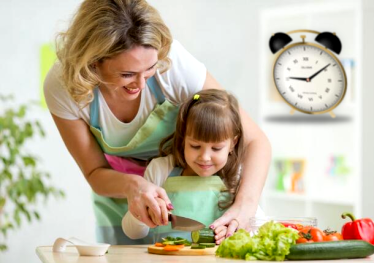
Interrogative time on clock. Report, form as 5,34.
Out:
9,09
